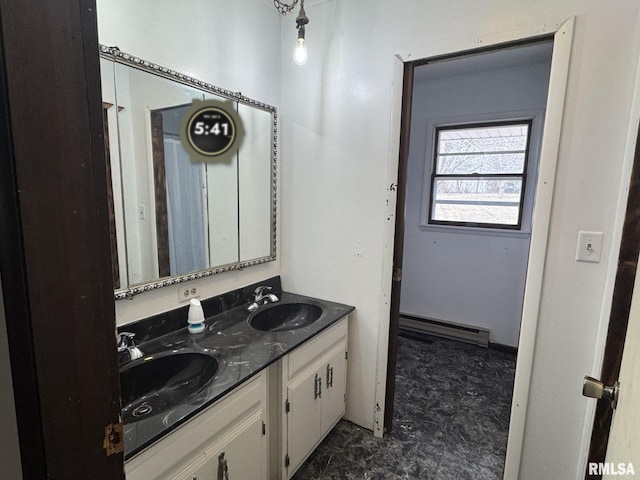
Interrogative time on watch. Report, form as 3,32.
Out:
5,41
